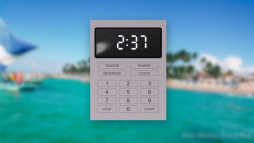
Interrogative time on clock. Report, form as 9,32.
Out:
2,37
